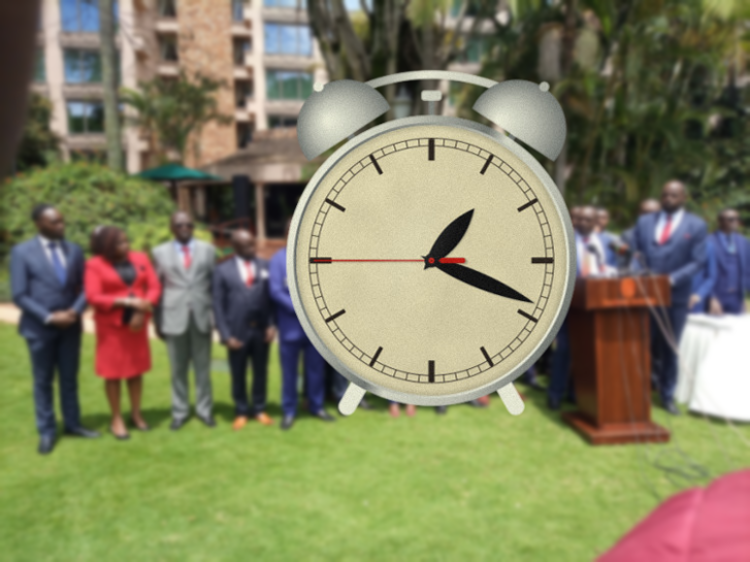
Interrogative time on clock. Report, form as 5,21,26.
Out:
1,18,45
